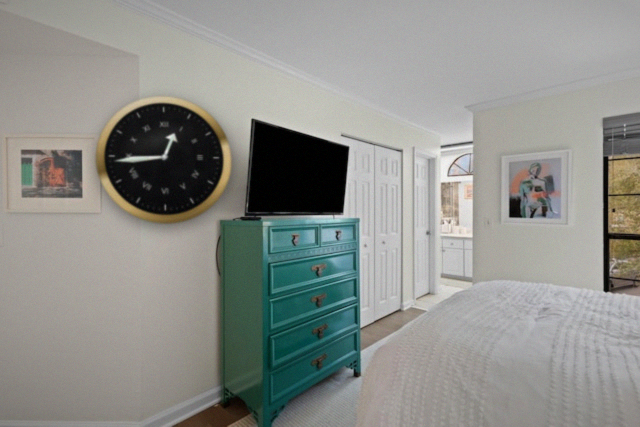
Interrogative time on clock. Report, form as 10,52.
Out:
12,44
